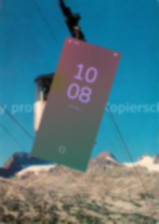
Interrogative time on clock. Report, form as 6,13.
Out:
10,08
